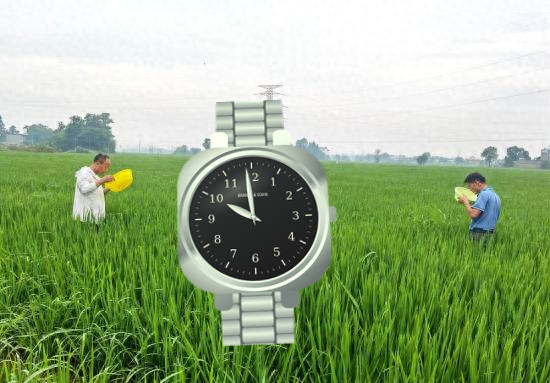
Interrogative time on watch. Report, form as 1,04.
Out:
9,59
